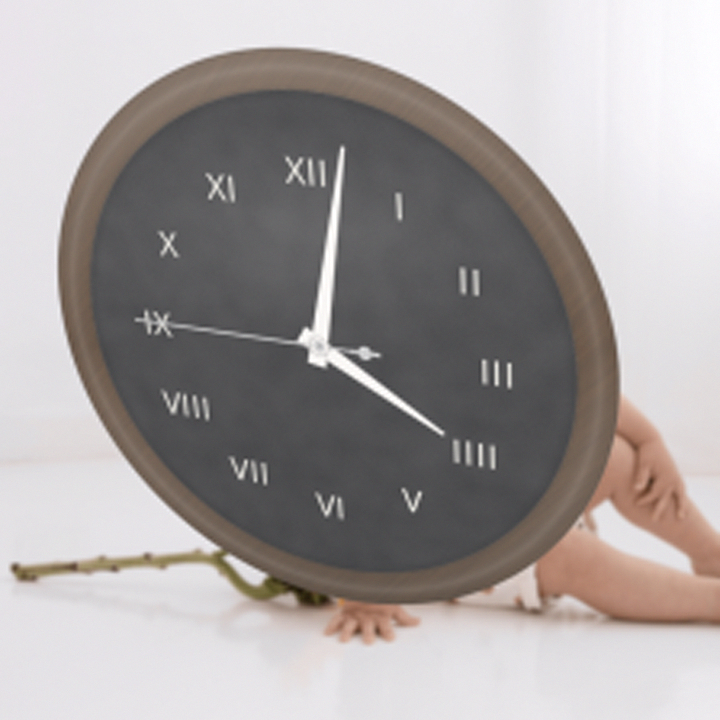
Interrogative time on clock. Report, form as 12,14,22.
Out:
4,01,45
